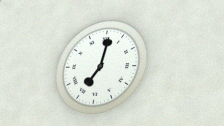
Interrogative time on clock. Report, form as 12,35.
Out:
7,01
